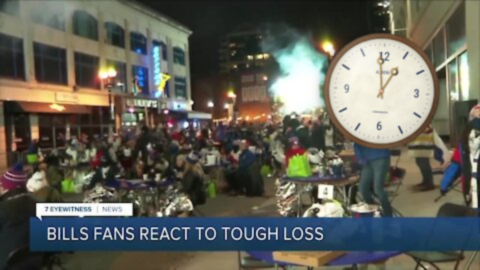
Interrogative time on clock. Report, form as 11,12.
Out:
12,59
